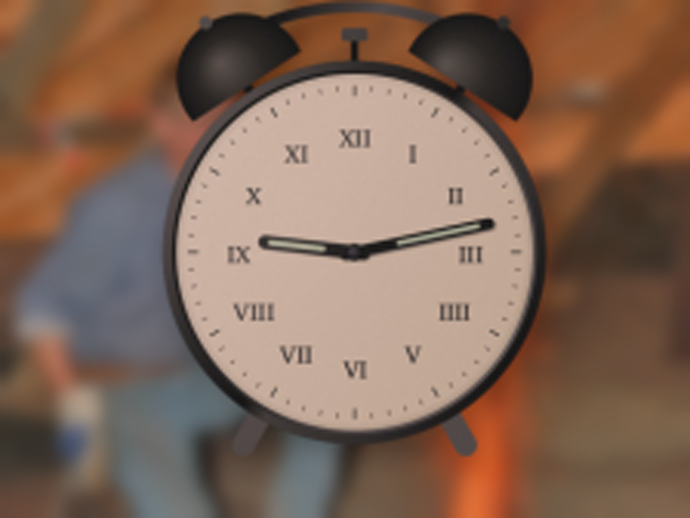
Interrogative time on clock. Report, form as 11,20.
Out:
9,13
